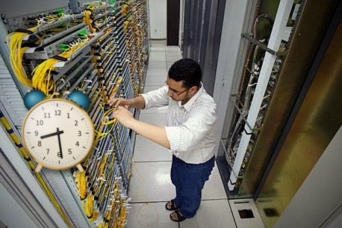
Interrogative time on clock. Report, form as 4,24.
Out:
8,29
